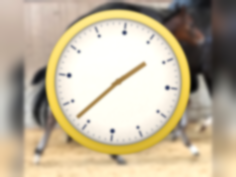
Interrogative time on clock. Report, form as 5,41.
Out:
1,37
